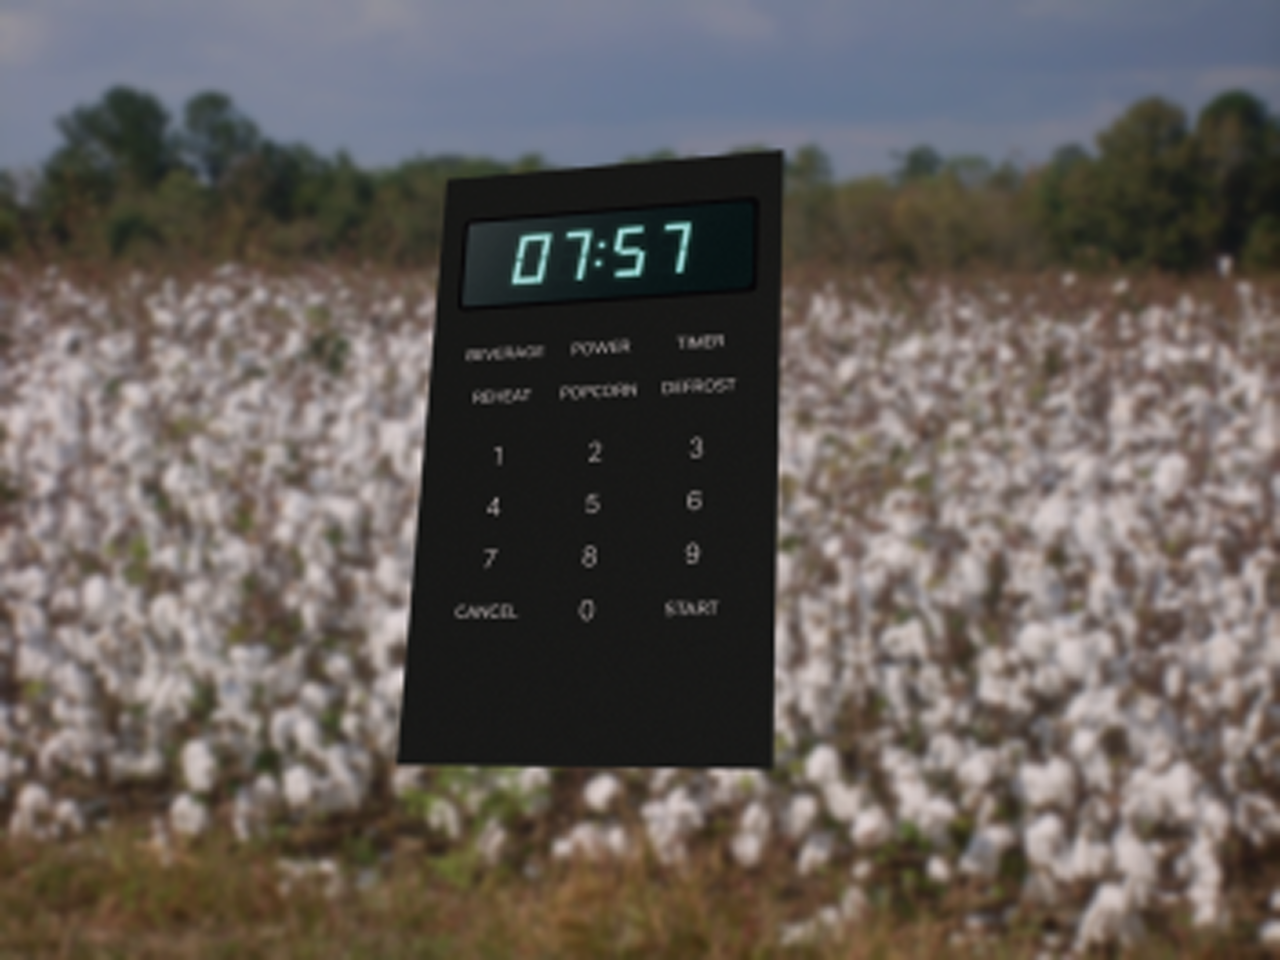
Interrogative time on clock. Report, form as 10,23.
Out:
7,57
